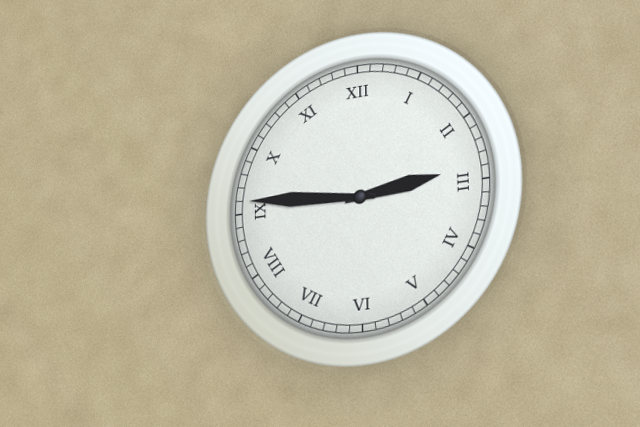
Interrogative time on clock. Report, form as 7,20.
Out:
2,46
